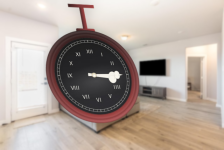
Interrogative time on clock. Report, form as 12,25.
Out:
3,15
